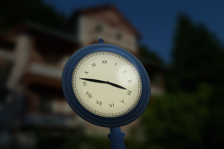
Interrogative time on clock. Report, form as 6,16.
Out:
3,47
